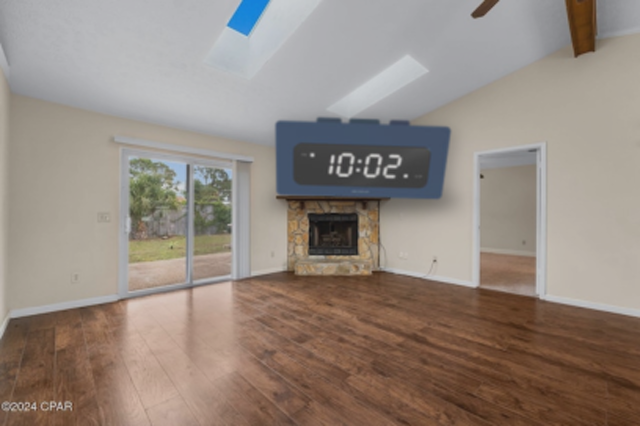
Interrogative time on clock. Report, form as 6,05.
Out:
10,02
